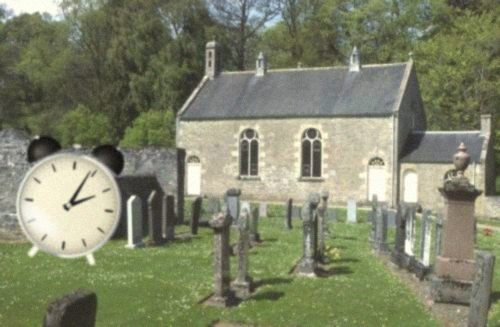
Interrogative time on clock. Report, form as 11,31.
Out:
2,04
